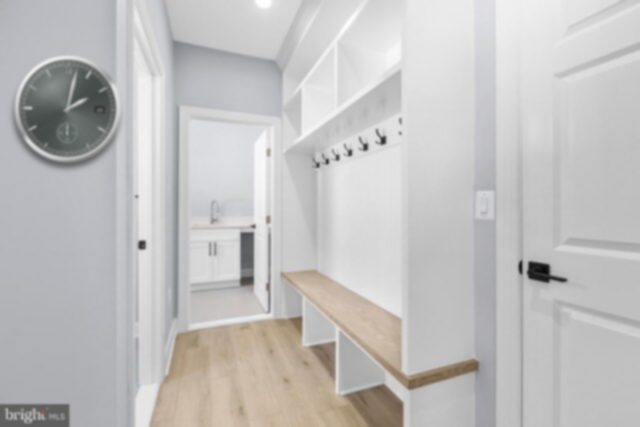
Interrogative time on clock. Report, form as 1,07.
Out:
2,02
